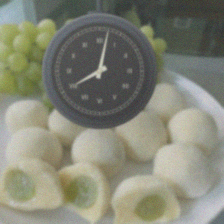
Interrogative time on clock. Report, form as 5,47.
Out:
8,02
